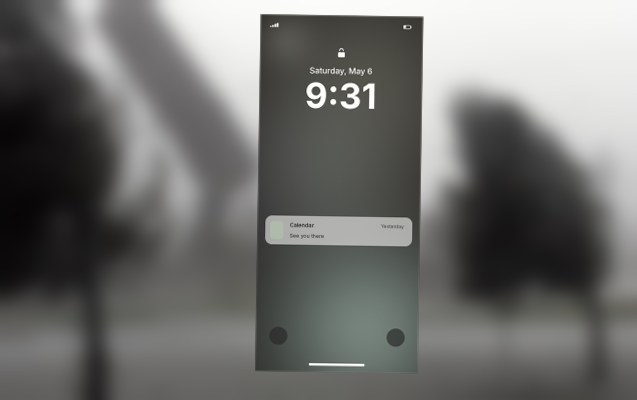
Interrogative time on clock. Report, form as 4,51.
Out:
9,31
